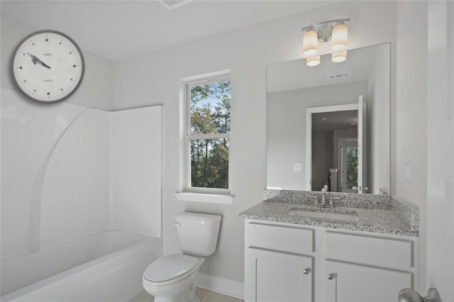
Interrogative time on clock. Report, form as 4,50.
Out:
9,51
